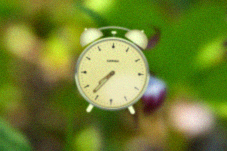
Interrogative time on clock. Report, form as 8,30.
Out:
7,37
